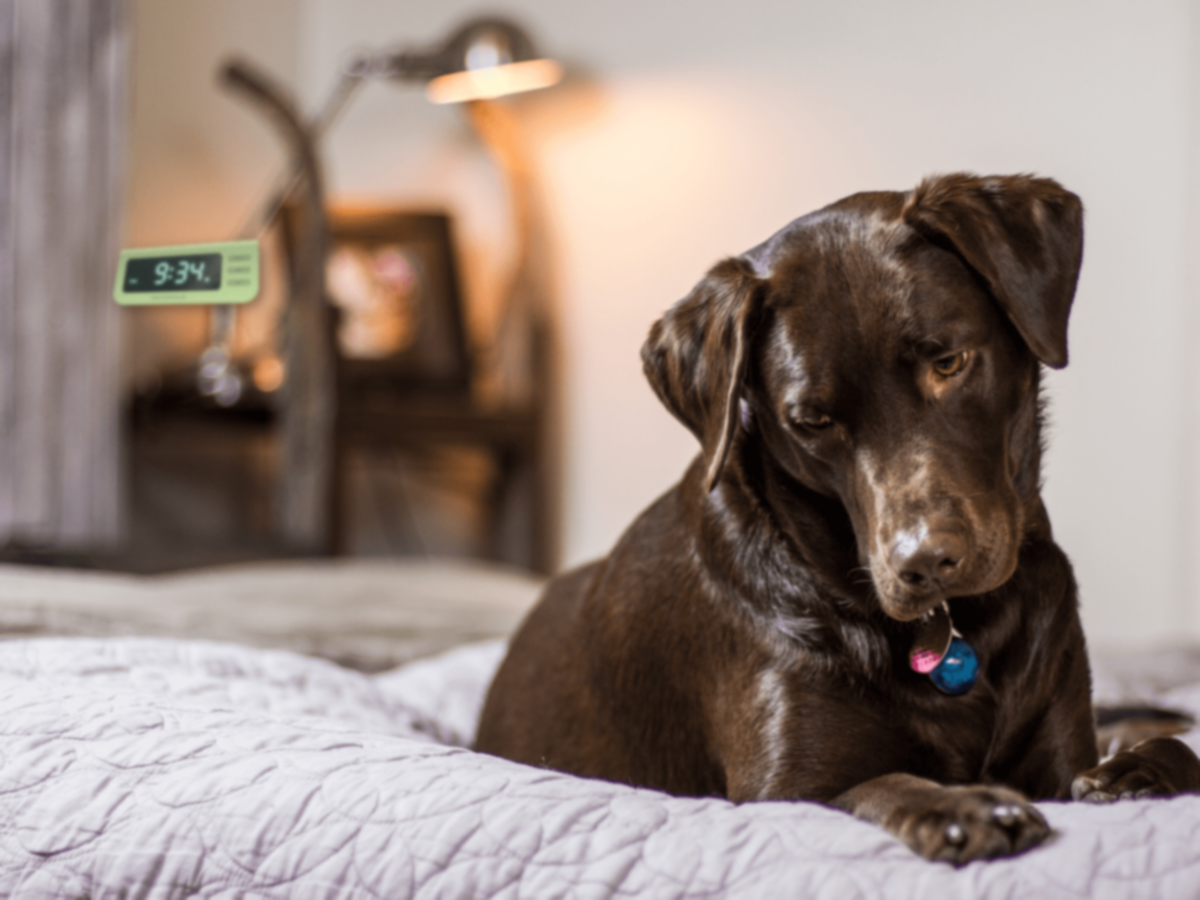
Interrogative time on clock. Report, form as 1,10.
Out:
9,34
